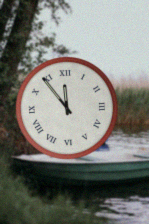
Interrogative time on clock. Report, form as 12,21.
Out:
11,54
